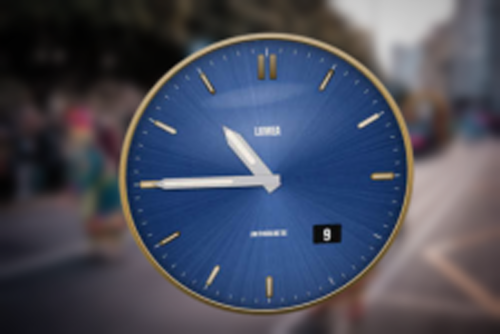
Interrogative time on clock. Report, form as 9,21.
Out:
10,45
